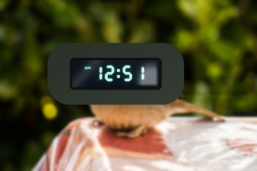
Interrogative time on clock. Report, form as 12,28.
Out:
12,51
